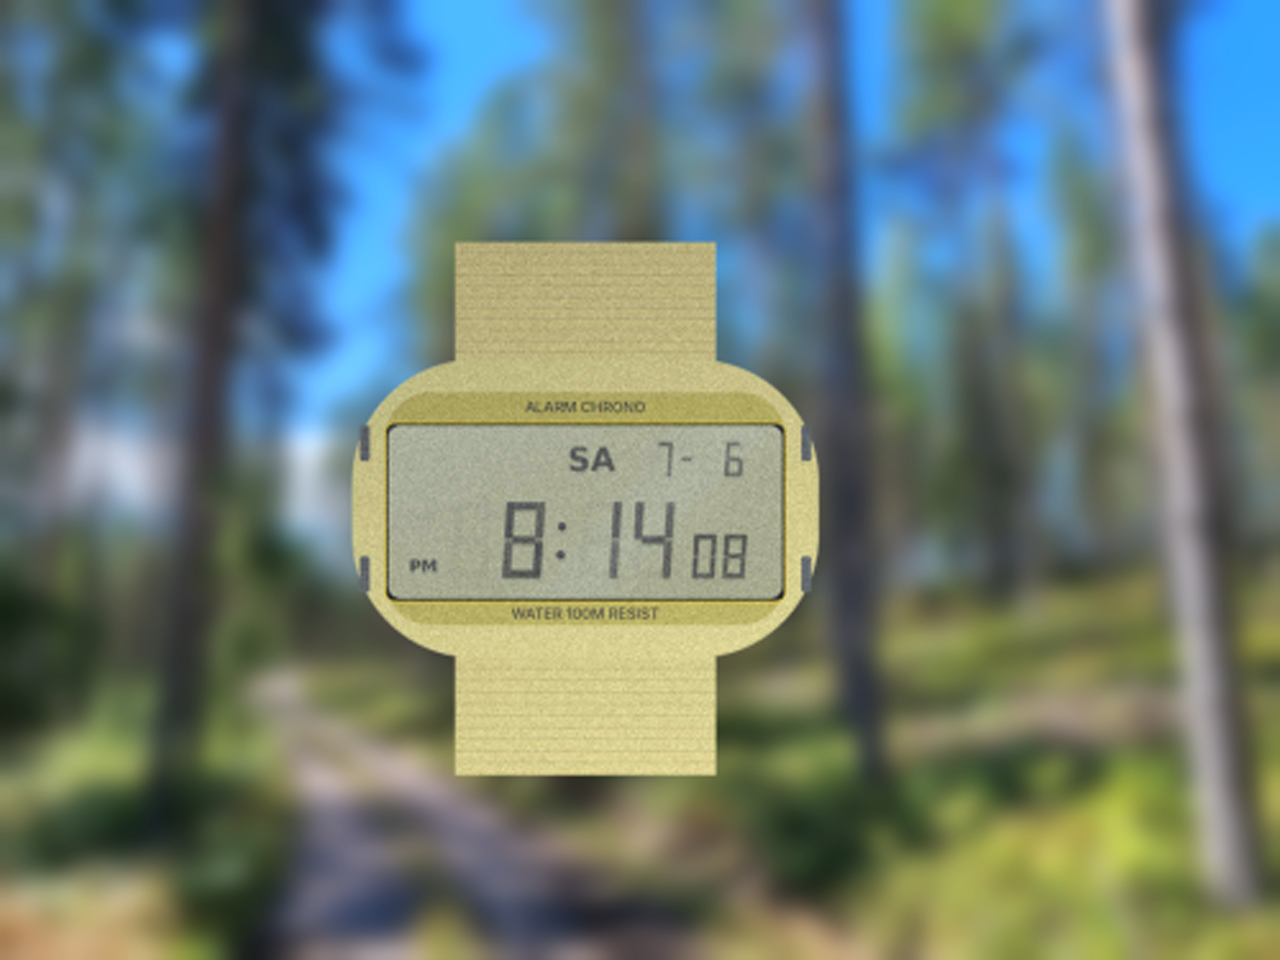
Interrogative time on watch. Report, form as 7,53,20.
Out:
8,14,08
